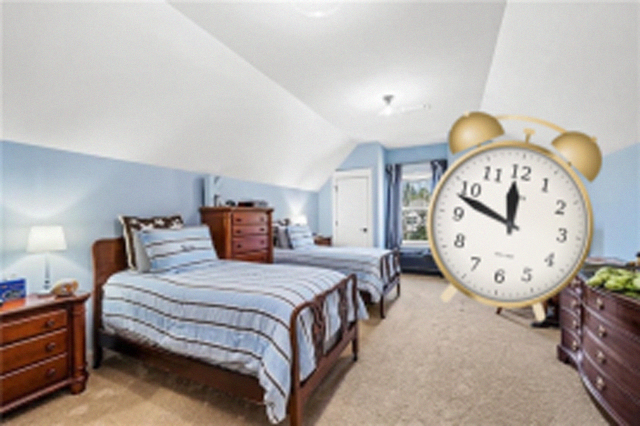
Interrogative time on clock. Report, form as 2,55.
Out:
11,48
